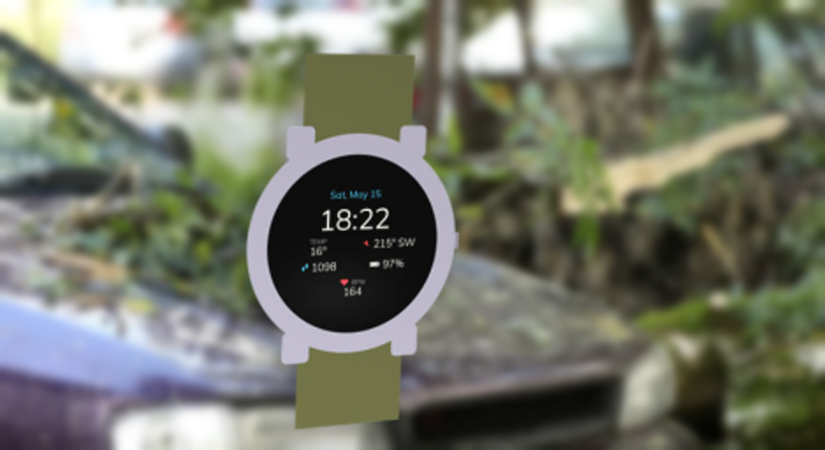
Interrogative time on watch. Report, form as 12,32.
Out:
18,22
